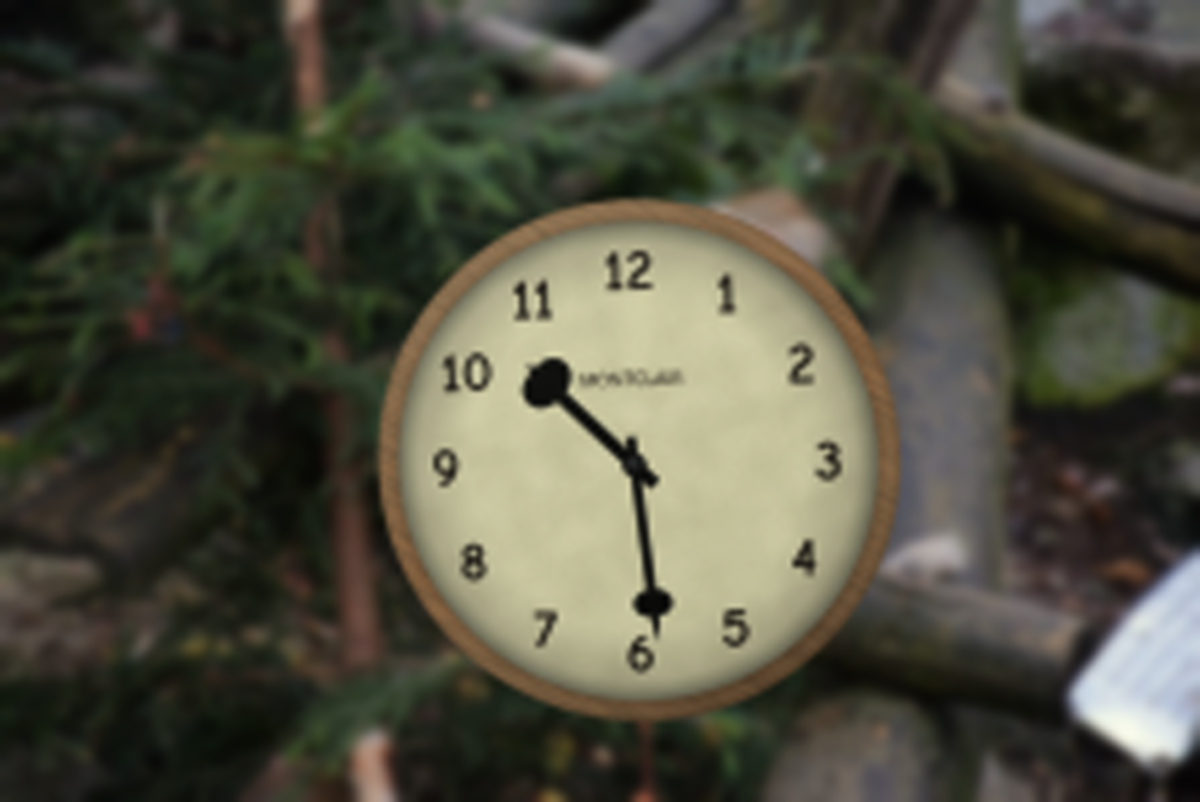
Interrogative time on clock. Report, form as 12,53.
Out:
10,29
